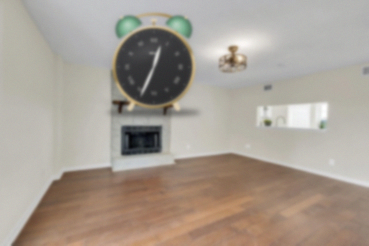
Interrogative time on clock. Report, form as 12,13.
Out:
12,34
